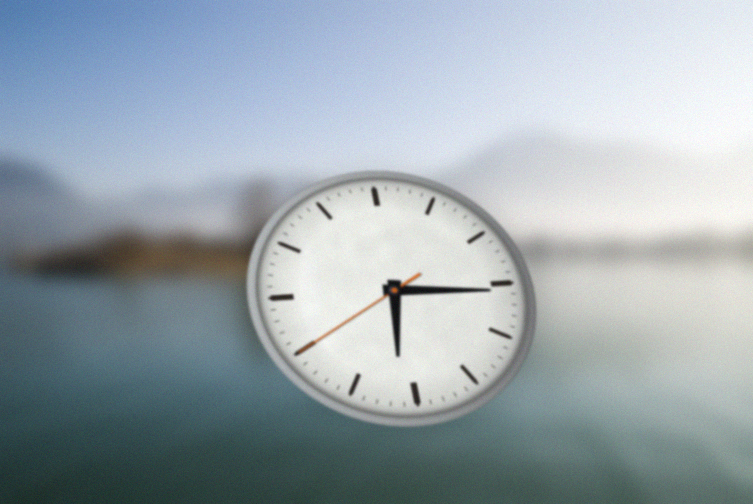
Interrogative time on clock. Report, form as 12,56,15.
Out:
6,15,40
